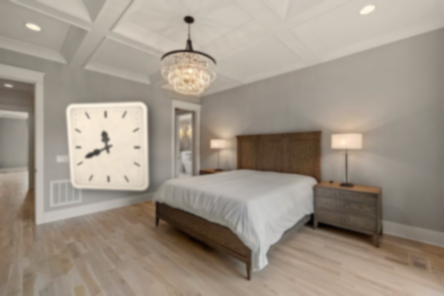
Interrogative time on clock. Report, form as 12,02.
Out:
11,41
